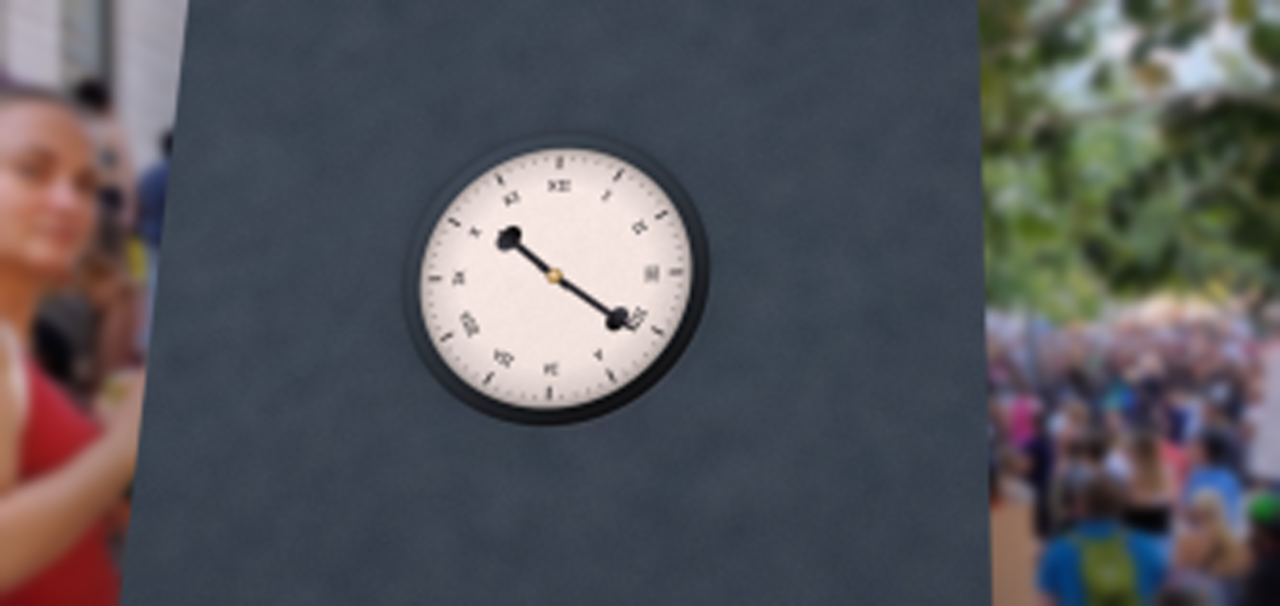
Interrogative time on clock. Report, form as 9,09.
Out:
10,21
